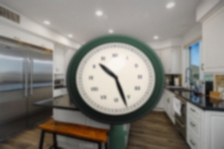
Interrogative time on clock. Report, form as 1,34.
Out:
10,27
